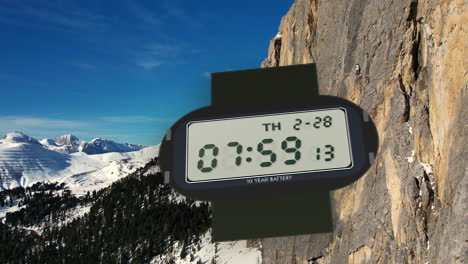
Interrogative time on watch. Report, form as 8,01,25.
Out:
7,59,13
